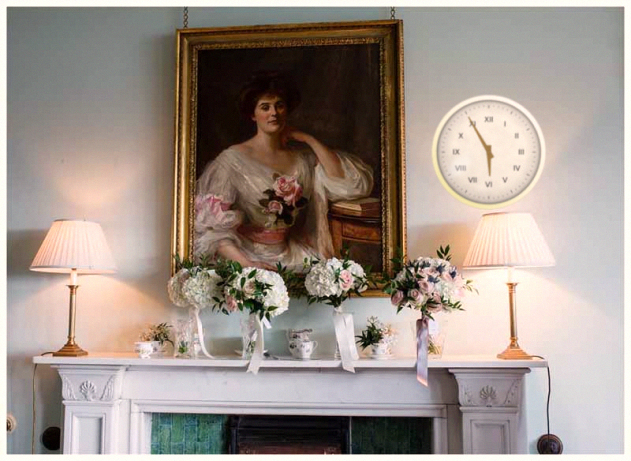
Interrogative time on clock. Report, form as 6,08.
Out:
5,55
